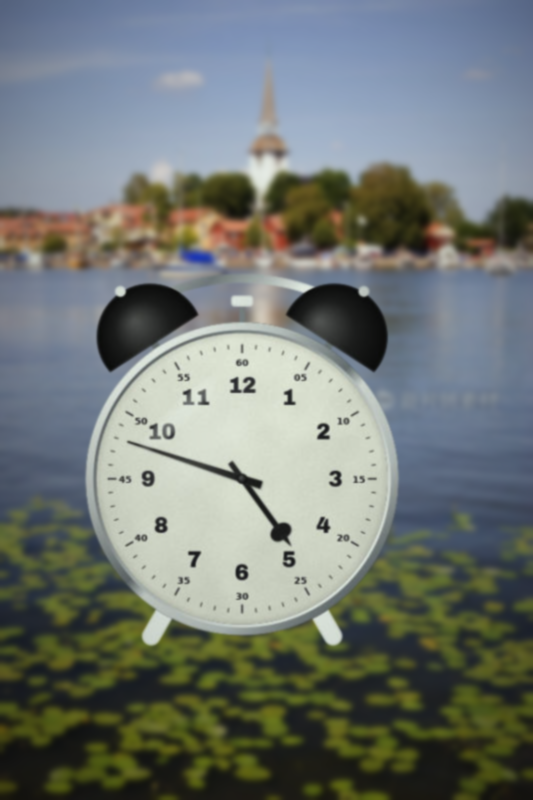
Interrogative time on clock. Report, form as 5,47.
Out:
4,48
